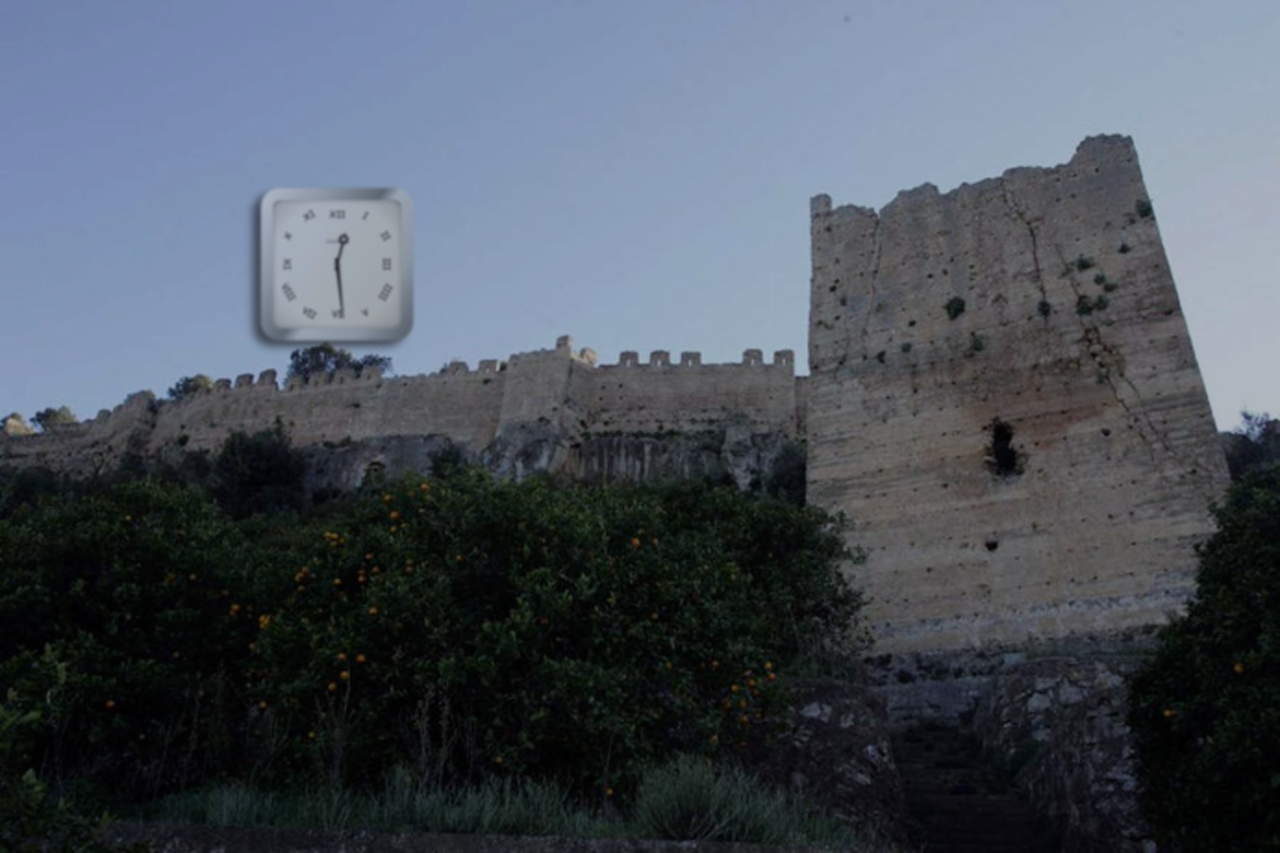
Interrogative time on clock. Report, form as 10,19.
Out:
12,29
